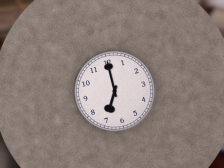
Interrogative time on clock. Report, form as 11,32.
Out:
7,00
